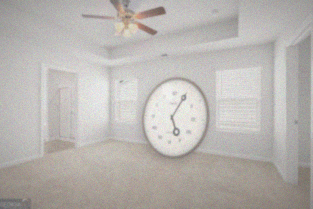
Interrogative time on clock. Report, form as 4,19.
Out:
5,05
